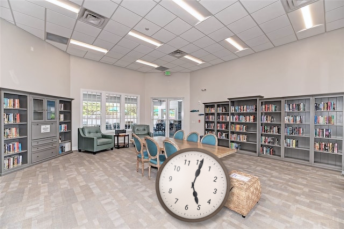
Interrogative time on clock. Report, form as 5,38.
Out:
5,01
